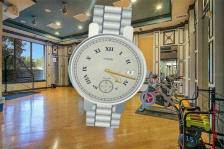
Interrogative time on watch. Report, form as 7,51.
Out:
4,17
